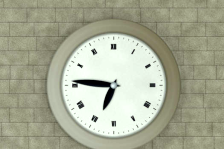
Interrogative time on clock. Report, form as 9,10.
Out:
6,46
